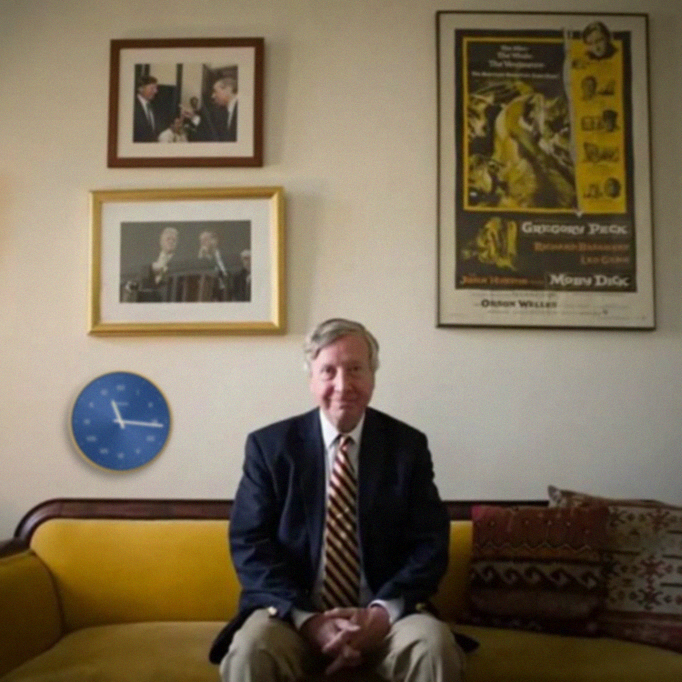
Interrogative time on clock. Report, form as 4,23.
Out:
11,16
